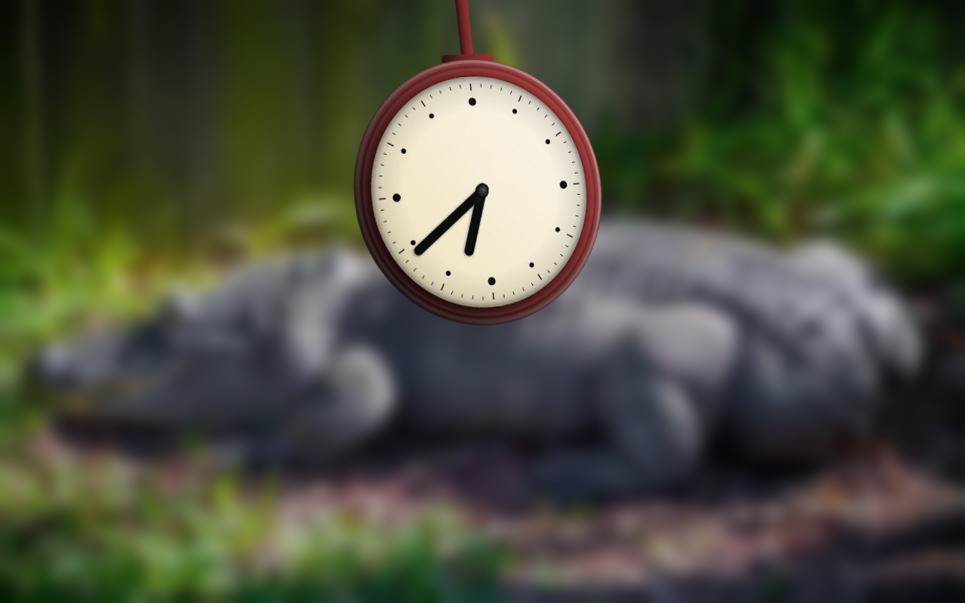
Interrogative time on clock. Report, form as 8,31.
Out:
6,39
